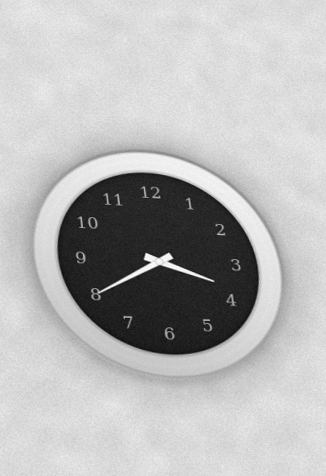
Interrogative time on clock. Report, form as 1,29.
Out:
3,40
